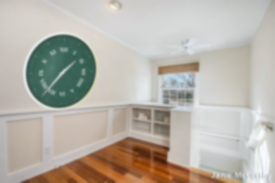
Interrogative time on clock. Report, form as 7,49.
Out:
1,37
